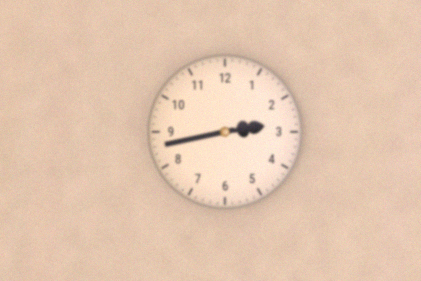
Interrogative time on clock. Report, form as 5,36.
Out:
2,43
